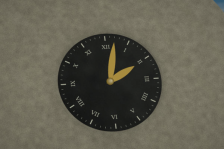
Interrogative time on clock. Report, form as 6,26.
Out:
2,02
